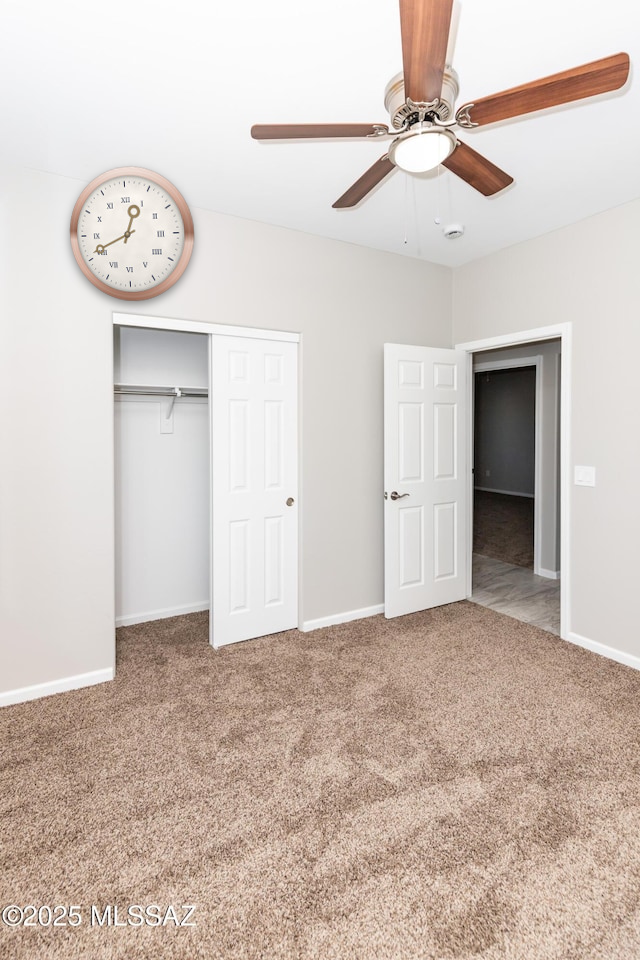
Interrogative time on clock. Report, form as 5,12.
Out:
12,41
